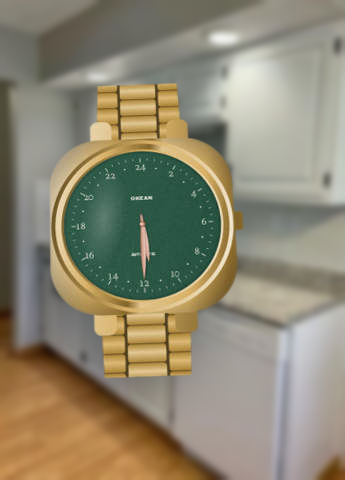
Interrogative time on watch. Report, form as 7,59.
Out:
11,30
